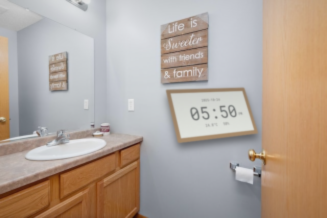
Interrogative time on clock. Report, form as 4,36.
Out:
5,50
